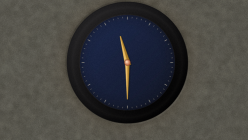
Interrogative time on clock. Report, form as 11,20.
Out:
11,30
